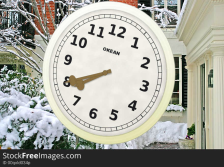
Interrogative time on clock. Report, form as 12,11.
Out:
7,40
